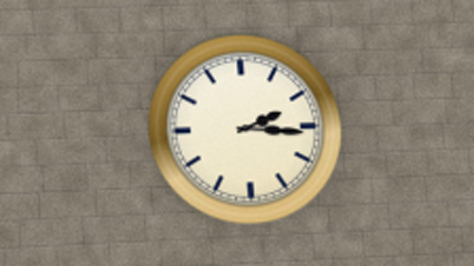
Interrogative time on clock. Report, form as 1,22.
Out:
2,16
